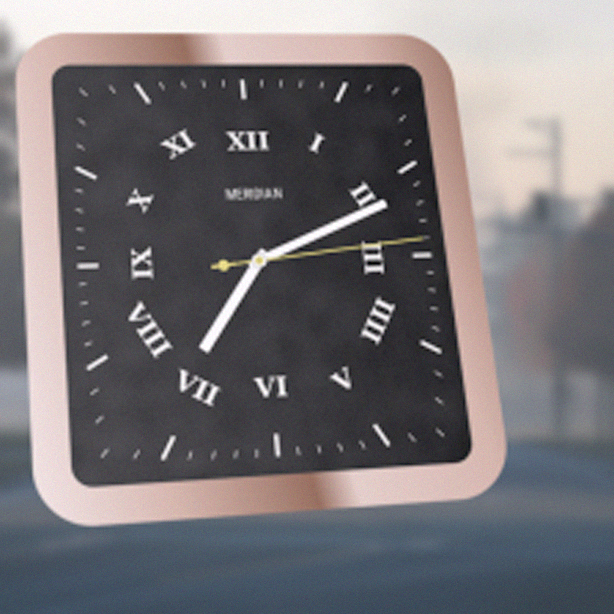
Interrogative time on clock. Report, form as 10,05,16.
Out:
7,11,14
